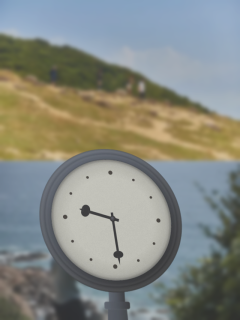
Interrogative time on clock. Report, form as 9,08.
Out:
9,29
